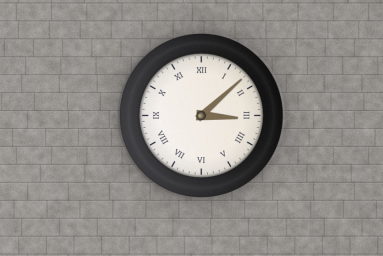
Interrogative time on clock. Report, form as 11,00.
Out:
3,08
